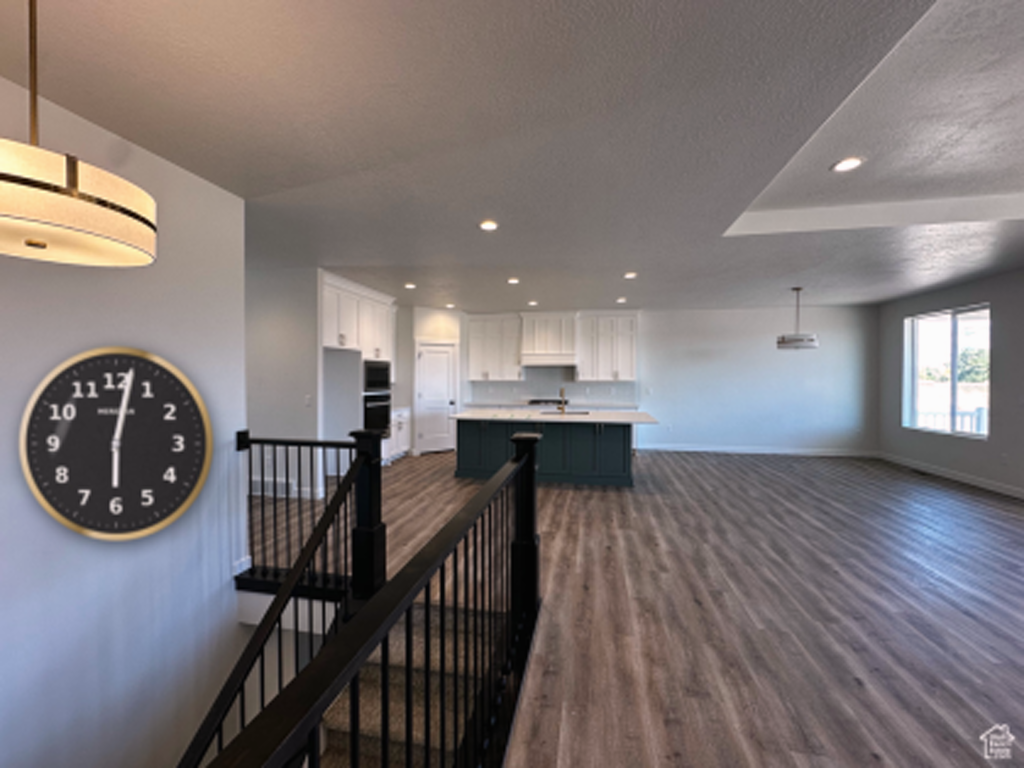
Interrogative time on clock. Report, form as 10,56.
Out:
6,02
